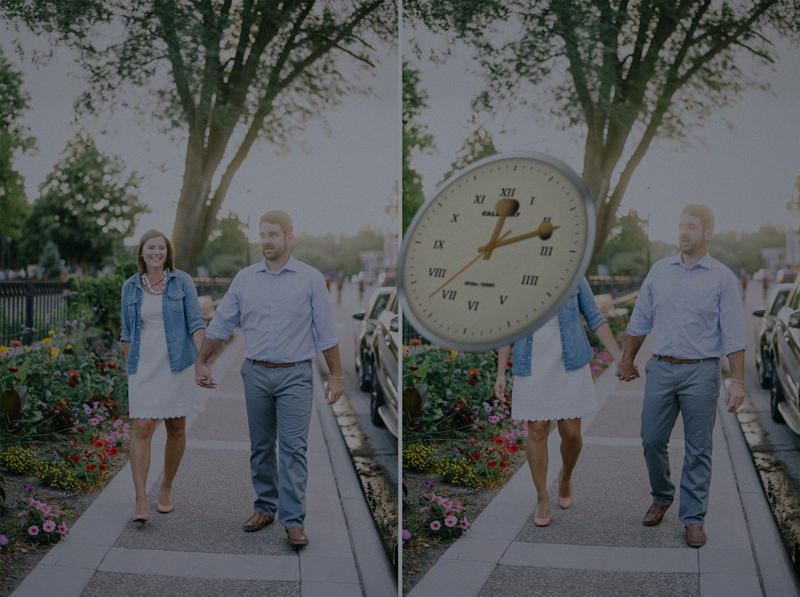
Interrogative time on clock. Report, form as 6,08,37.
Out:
12,11,37
